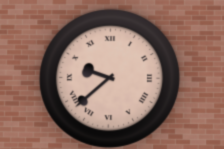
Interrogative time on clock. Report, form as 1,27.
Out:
9,38
